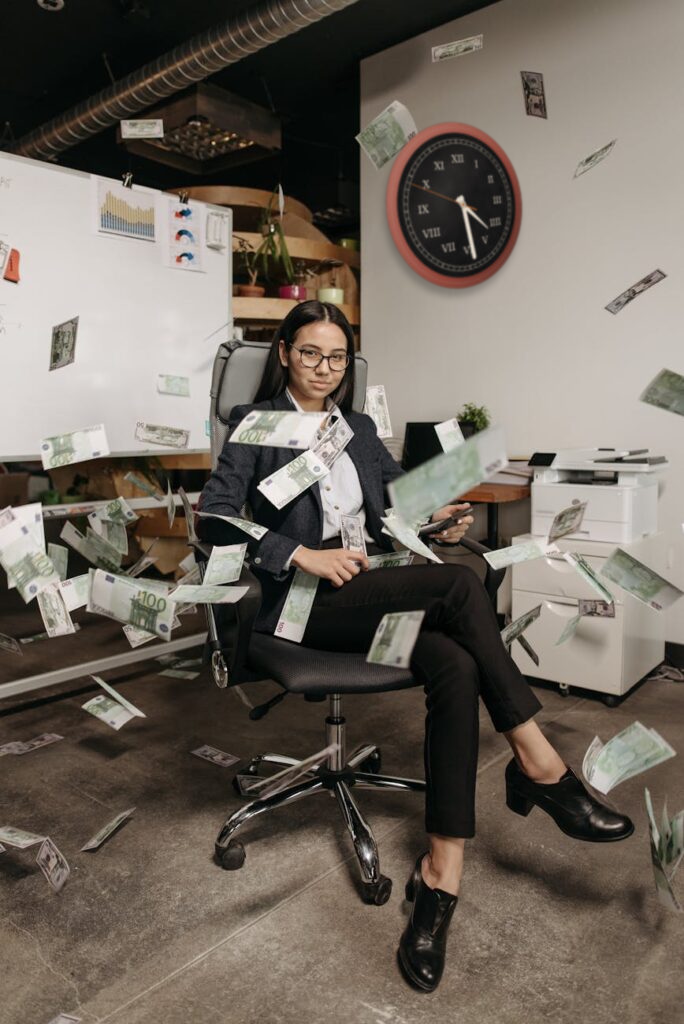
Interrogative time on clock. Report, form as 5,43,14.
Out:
4,28,49
